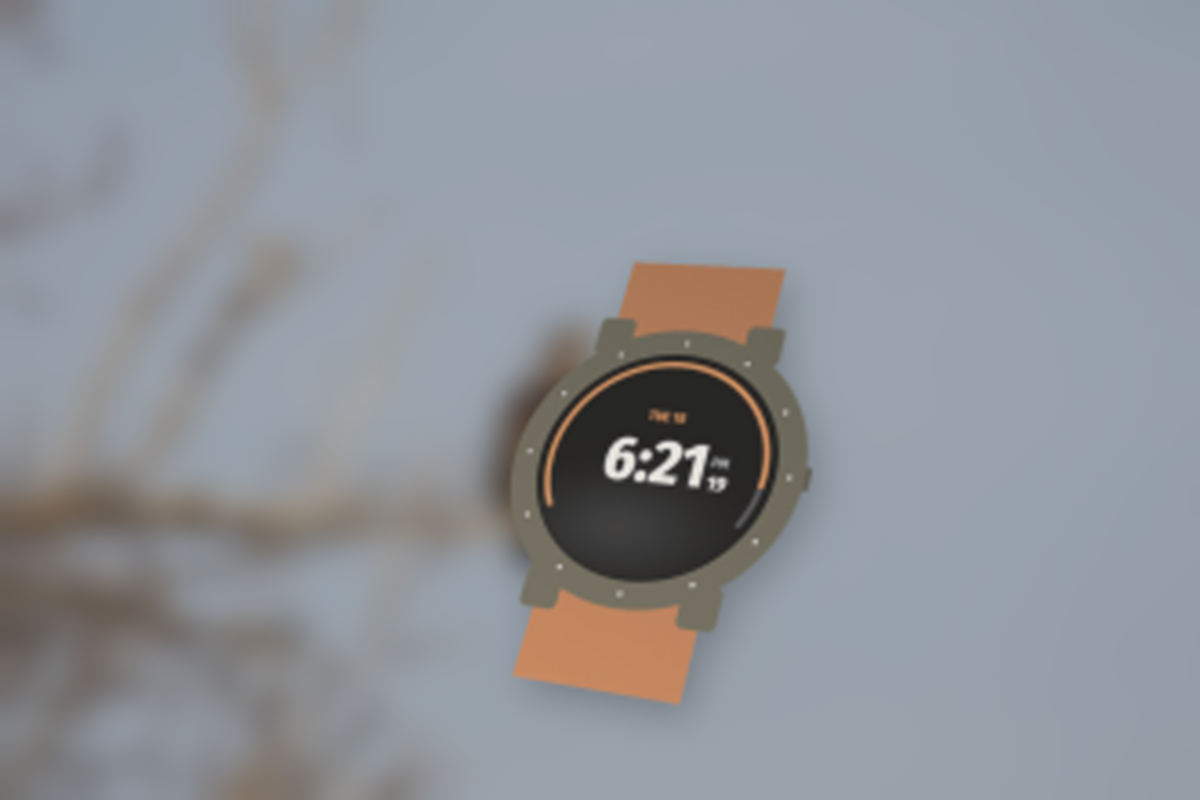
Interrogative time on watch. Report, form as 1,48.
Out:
6,21
